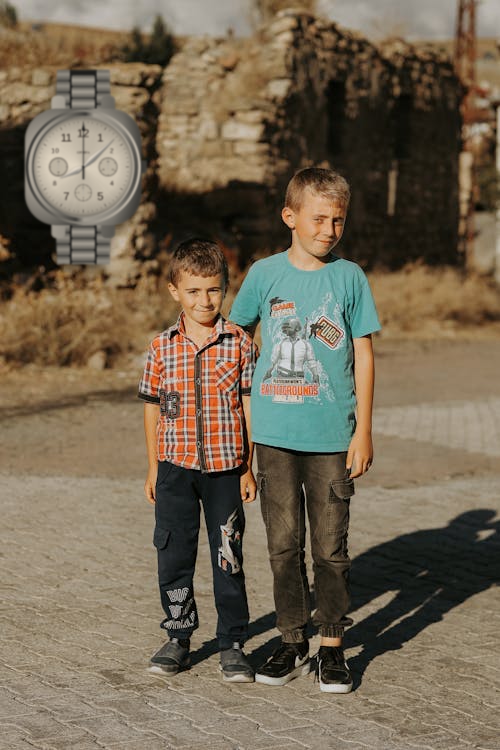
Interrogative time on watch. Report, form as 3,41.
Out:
8,08
